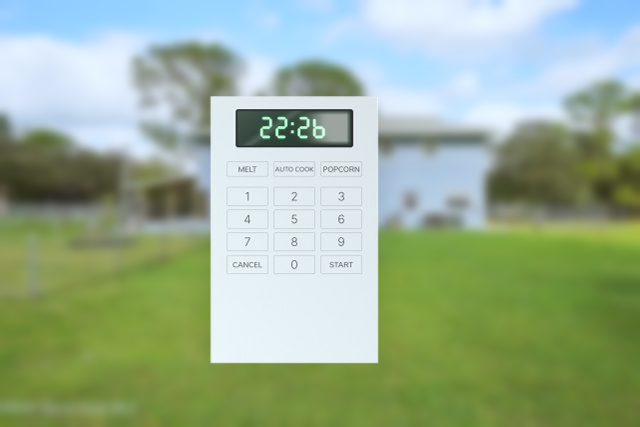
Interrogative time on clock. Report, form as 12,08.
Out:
22,26
